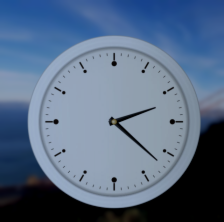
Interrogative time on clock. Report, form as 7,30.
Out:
2,22
